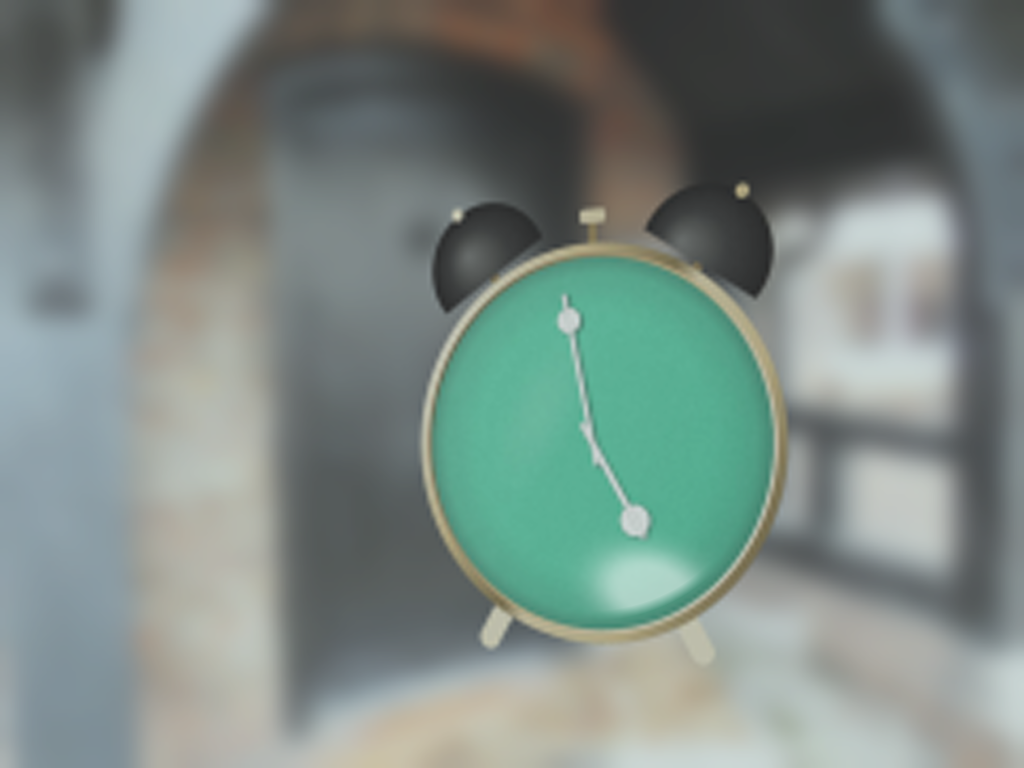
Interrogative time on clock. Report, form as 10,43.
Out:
4,58
